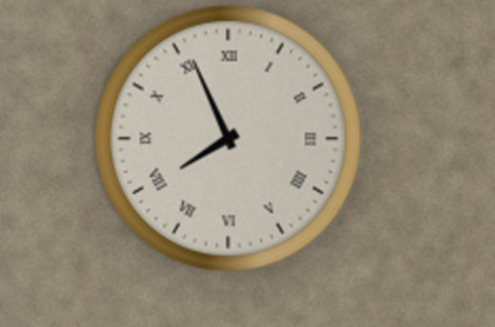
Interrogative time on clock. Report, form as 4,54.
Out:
7,56
